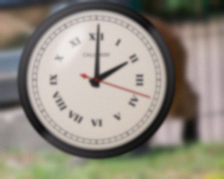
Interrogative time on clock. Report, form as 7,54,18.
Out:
2,00,18
